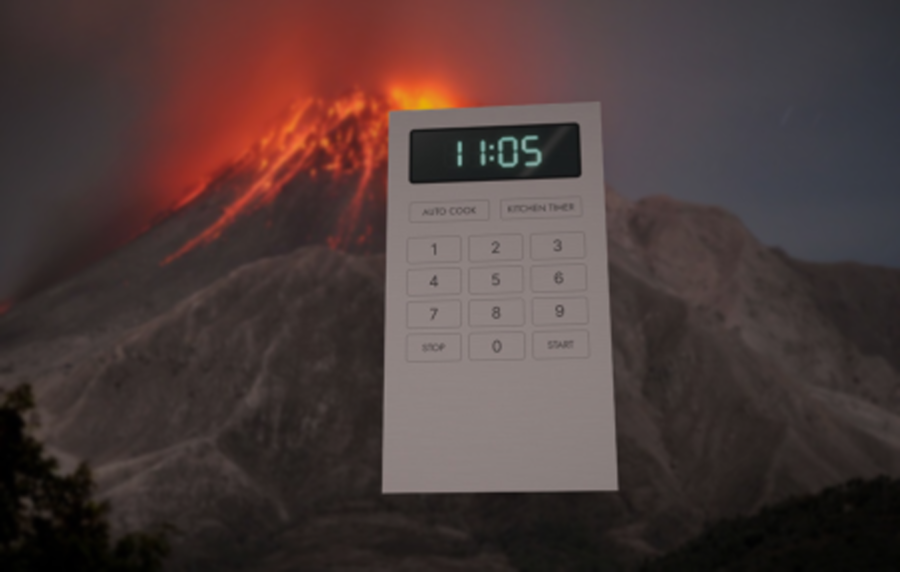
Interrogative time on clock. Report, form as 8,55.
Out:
11,05
